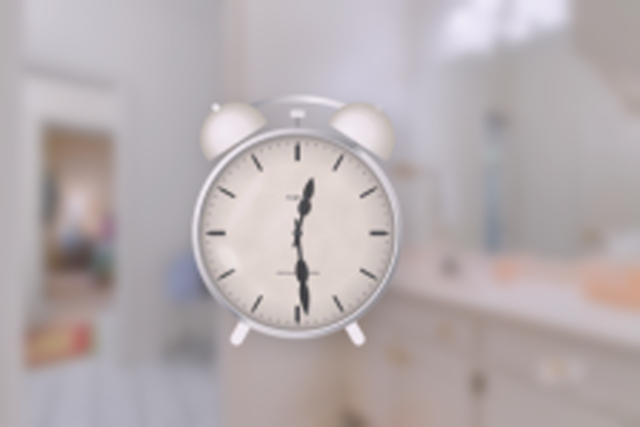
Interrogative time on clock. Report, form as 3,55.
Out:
12,29
